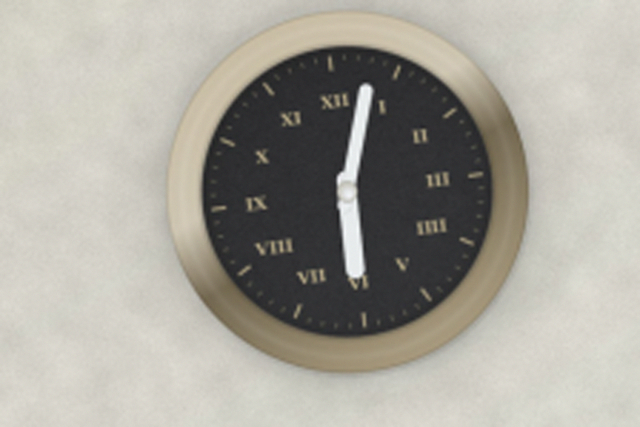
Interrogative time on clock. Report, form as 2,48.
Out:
6,03
